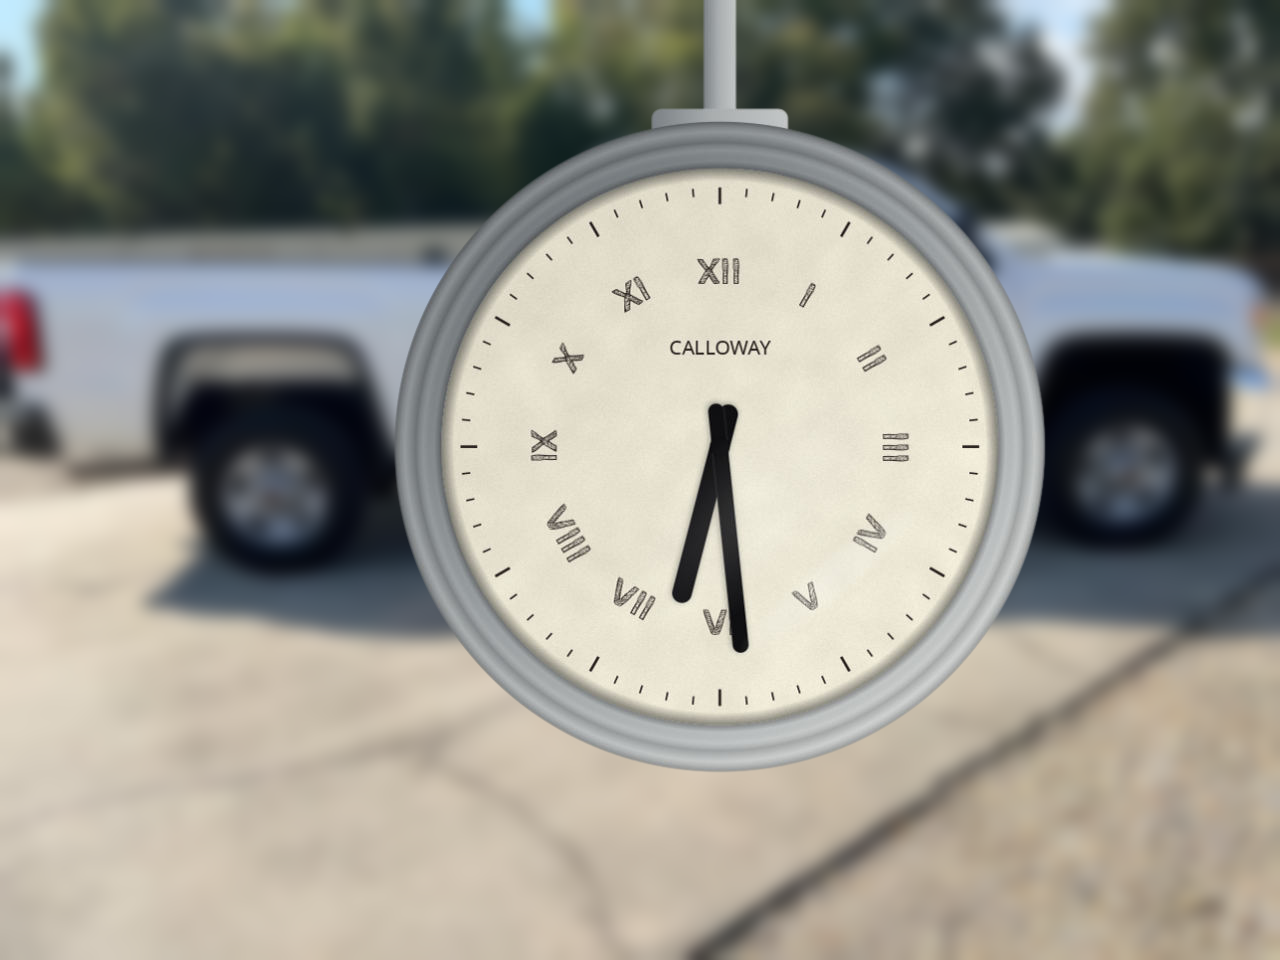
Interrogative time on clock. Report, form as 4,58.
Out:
6,29
